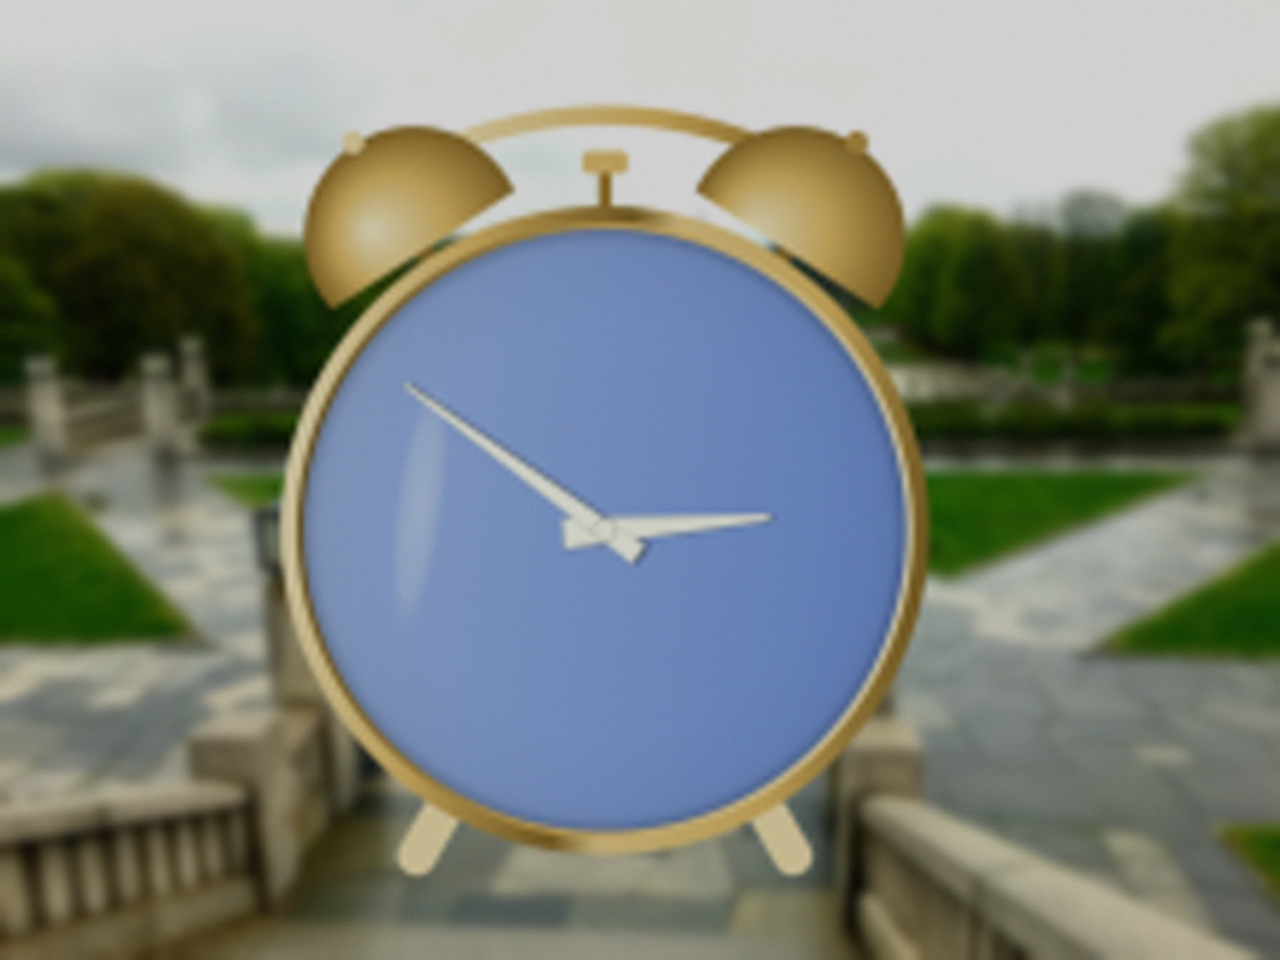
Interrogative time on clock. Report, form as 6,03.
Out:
2,51
